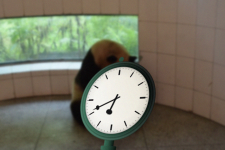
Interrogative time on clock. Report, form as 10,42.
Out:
6,41
